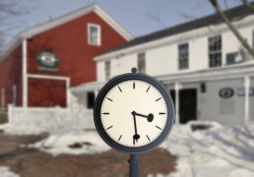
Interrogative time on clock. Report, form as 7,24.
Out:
3,29
